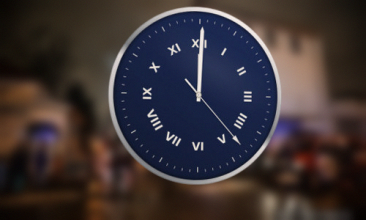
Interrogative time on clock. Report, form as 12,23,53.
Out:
12,00,23
